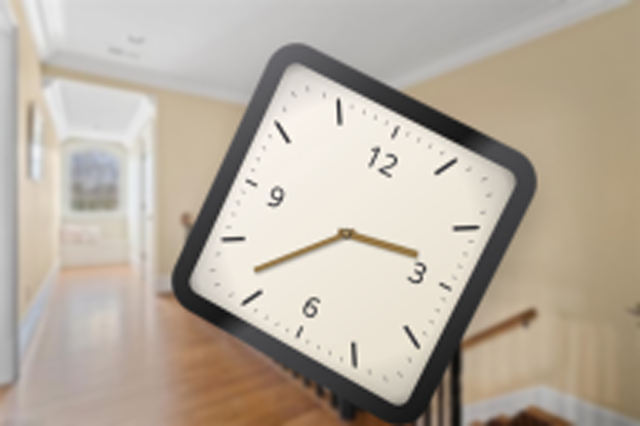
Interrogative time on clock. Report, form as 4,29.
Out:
2,37
